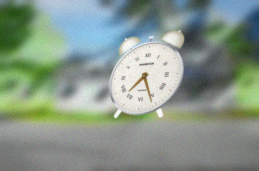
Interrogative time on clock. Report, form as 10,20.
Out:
7,26
